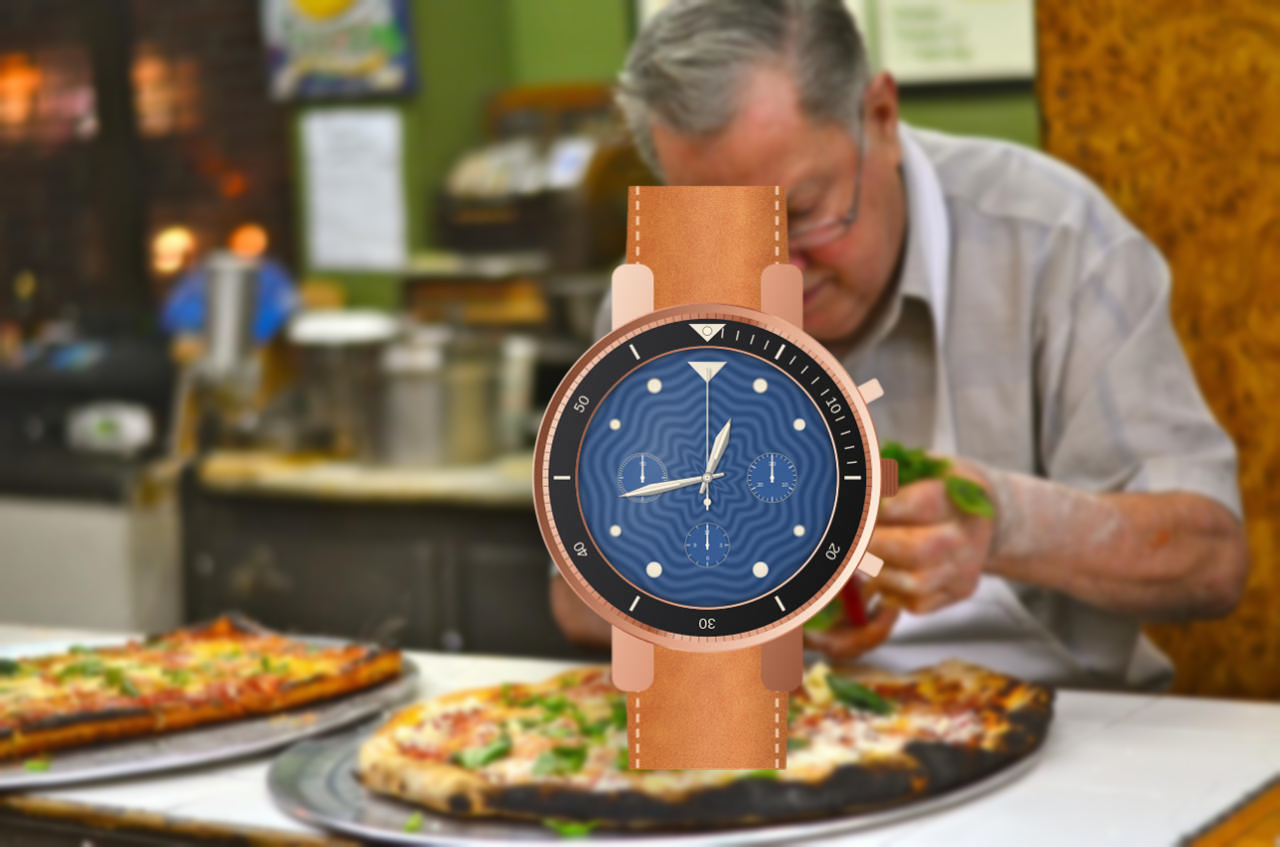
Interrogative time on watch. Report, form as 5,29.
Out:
12,43
